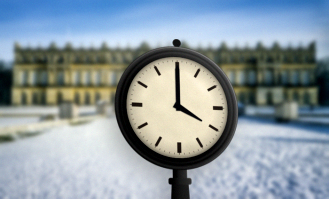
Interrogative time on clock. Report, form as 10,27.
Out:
4,00
